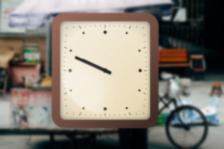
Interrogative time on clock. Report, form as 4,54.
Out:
9,49
